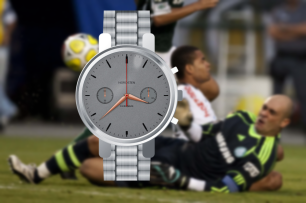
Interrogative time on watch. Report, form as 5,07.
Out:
3,38
